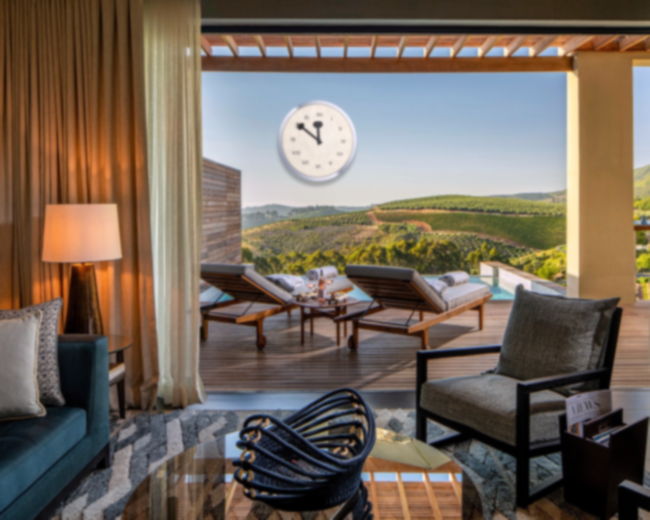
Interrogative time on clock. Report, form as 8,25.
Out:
11,51
